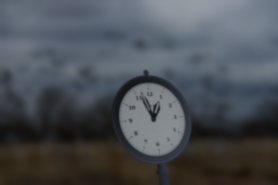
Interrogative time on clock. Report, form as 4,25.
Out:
12,57
